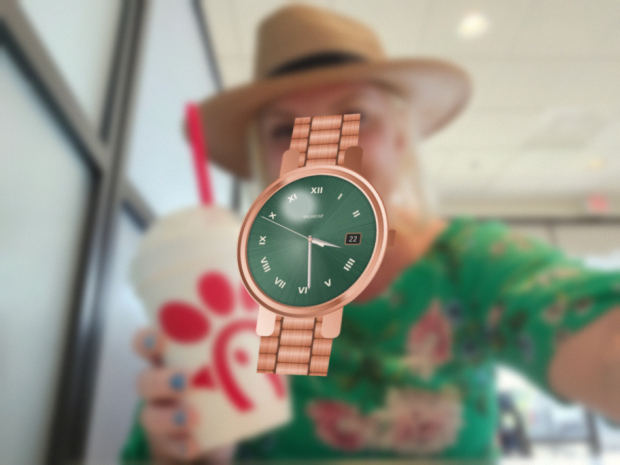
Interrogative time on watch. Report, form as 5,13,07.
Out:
3,28,49
